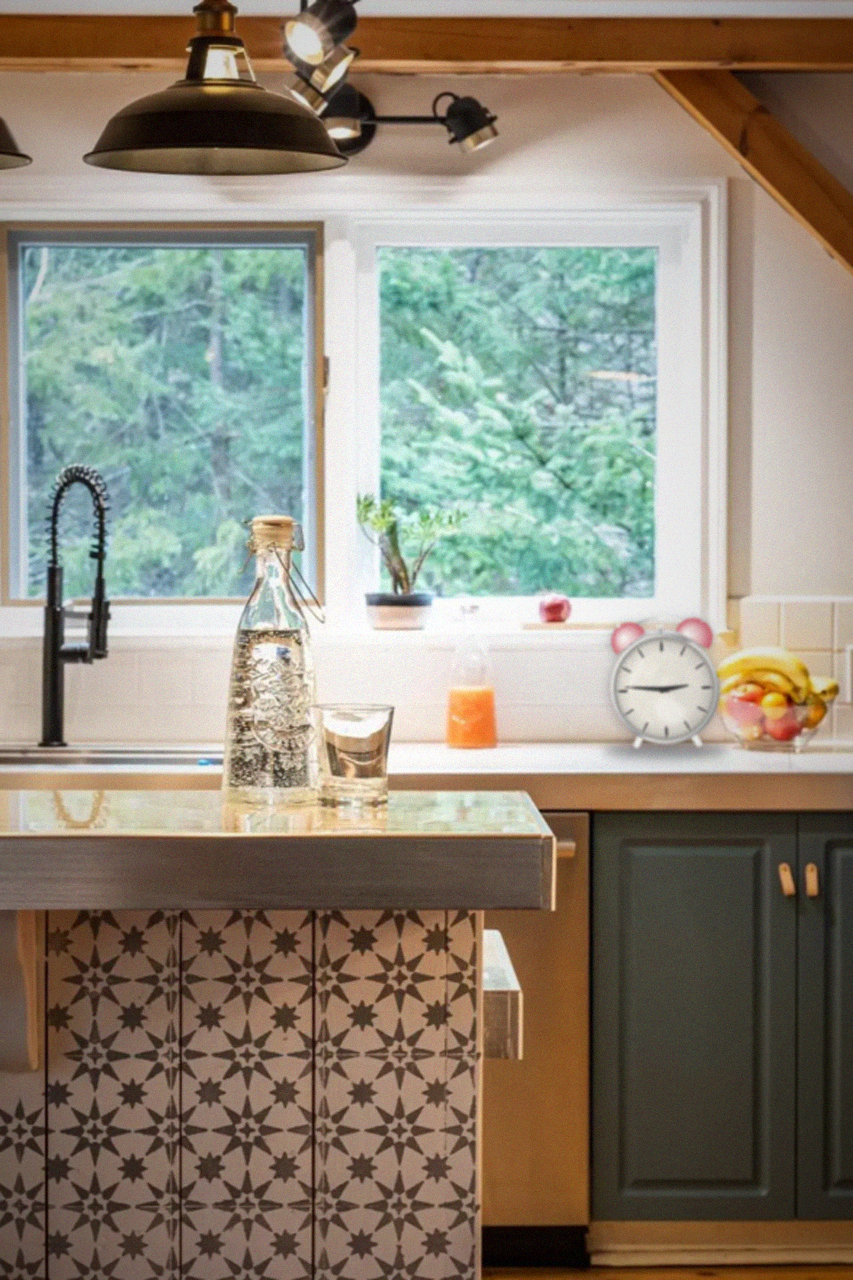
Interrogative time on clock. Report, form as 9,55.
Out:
2,46
